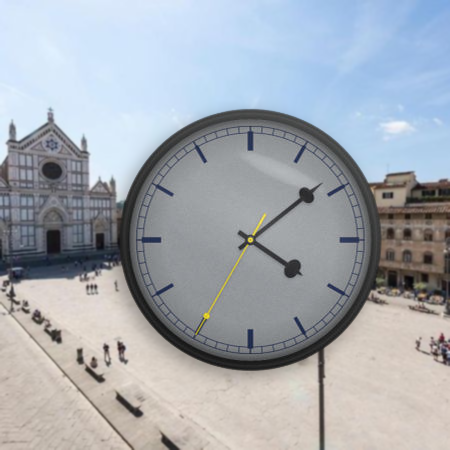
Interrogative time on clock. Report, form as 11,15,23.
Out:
4,08,35
